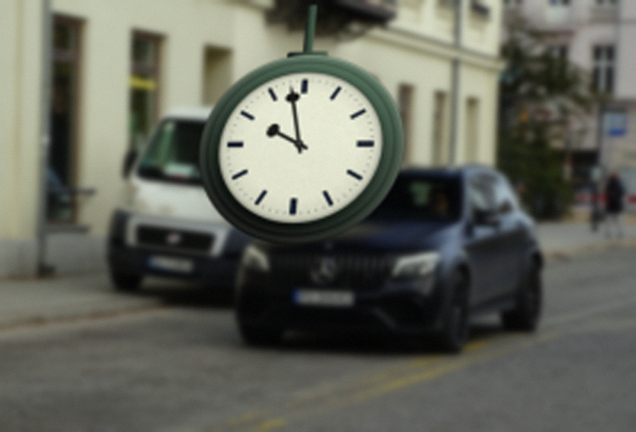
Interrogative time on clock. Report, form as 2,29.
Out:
9,58
